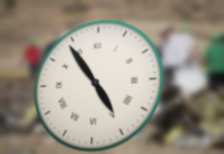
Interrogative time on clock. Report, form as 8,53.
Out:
4,54
